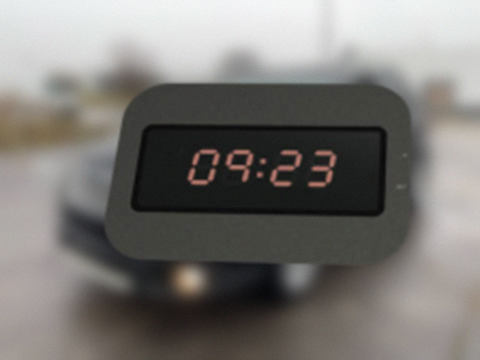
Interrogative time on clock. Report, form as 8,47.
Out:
9,23
